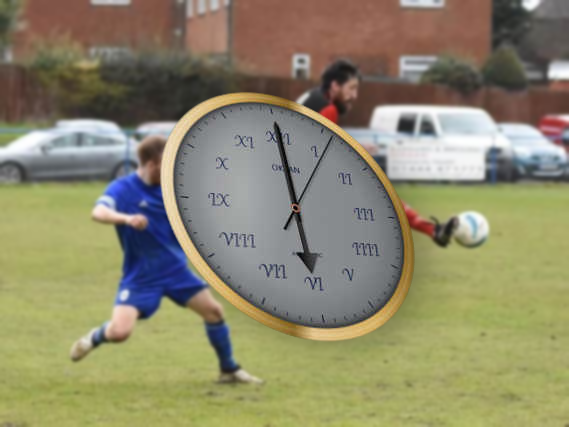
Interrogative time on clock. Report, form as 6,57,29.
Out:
6,00,06
